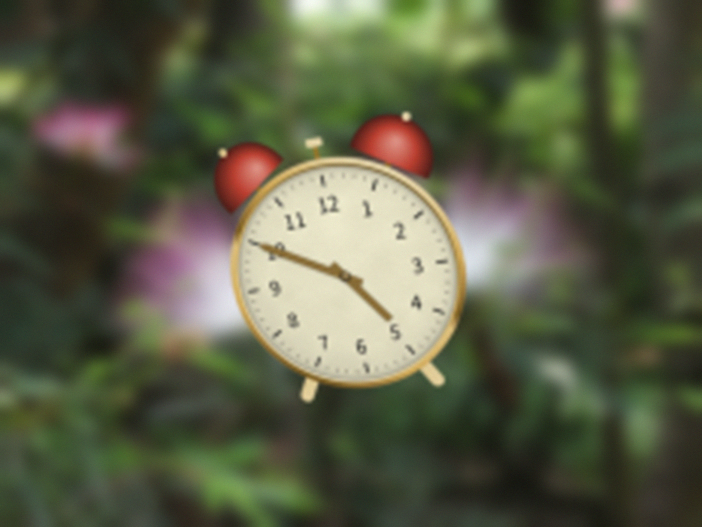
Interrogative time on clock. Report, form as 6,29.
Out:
4,50
